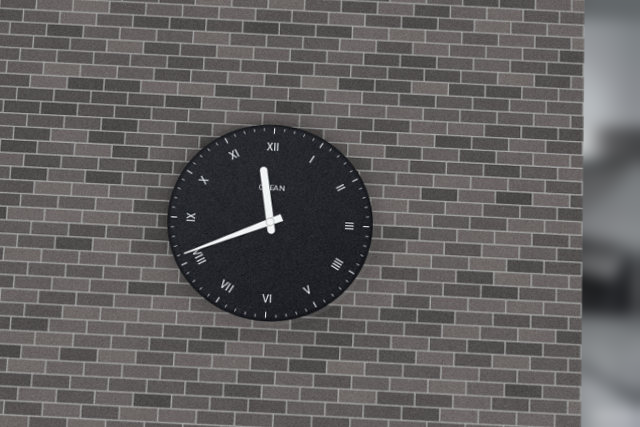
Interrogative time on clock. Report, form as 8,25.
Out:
11,41
